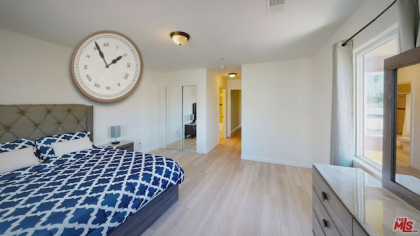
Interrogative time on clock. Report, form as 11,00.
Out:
1,56
